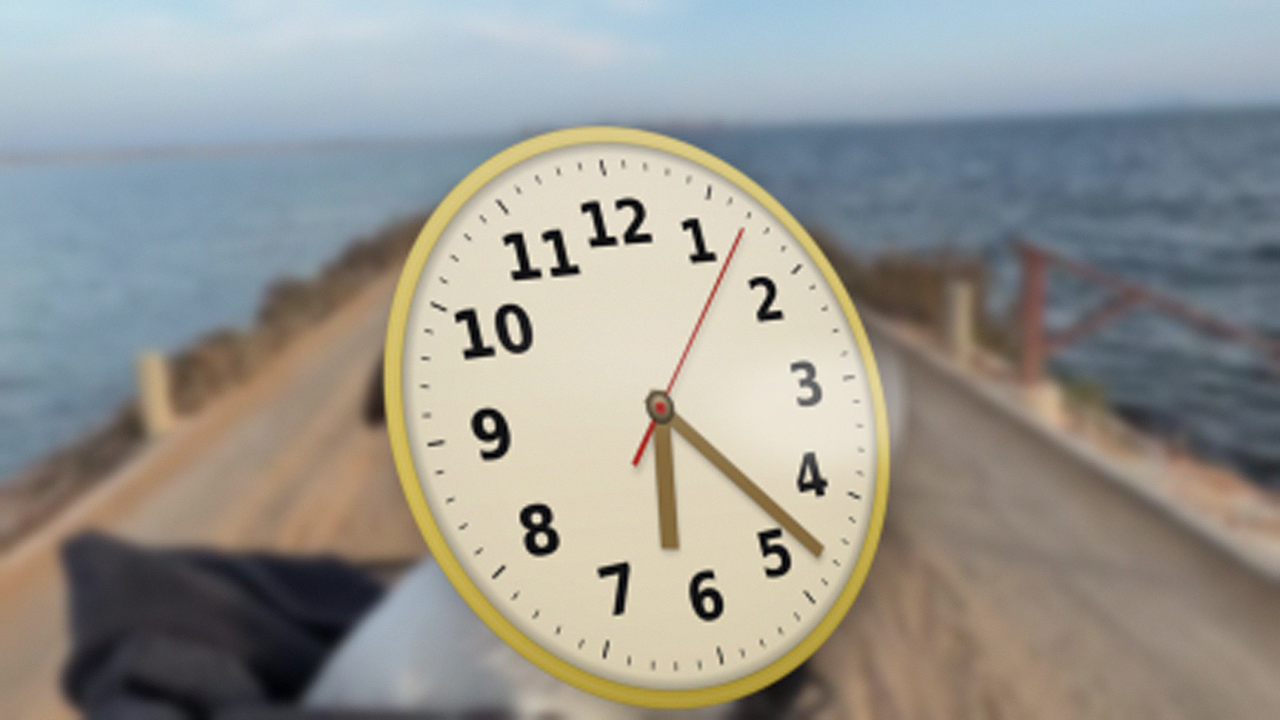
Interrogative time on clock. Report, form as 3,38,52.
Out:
6,23,07
